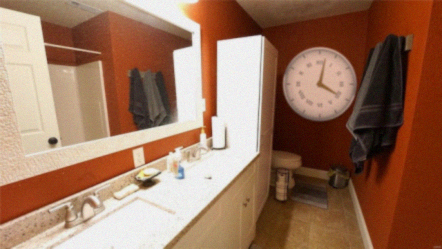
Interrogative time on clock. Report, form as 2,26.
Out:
4,02
